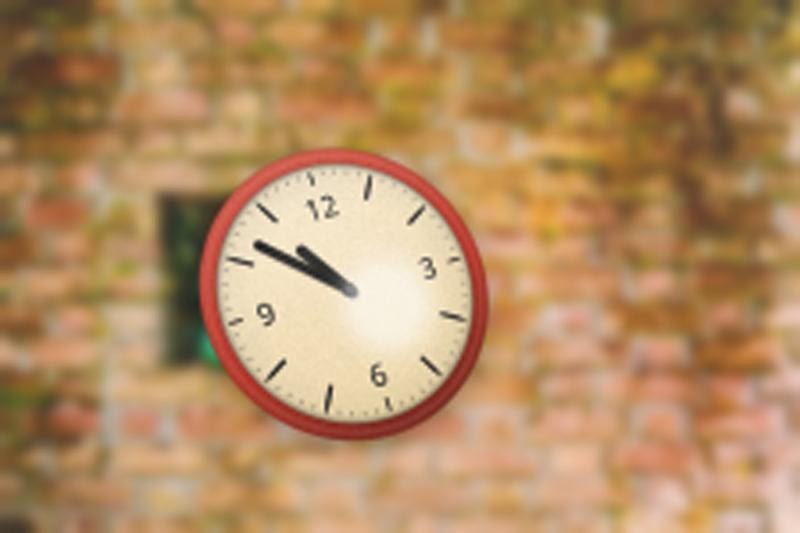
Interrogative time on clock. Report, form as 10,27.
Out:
10,52
